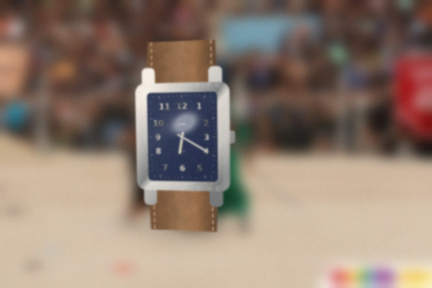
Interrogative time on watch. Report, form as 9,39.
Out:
6,20
